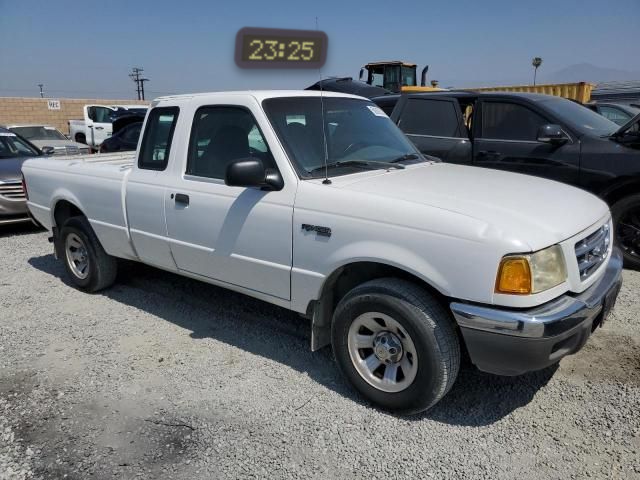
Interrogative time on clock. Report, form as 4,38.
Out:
23,25
